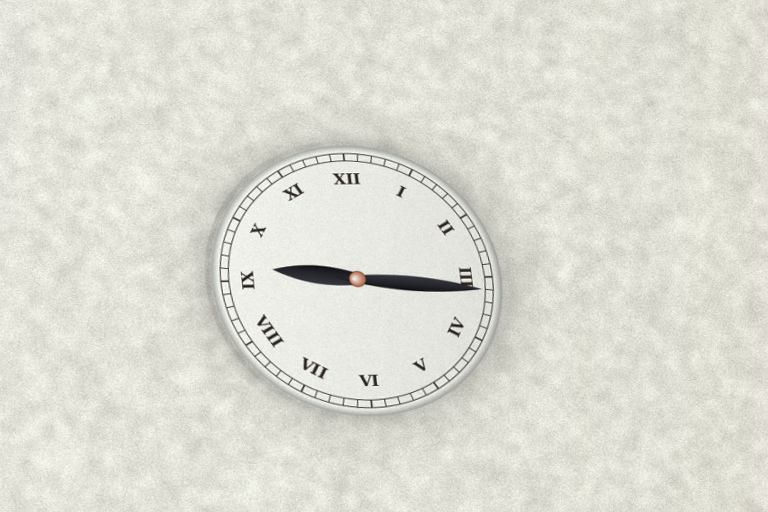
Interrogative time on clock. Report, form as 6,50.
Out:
9,16
